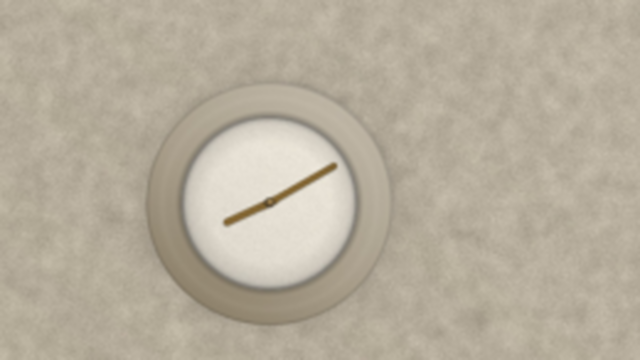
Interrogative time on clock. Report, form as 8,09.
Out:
8,10
